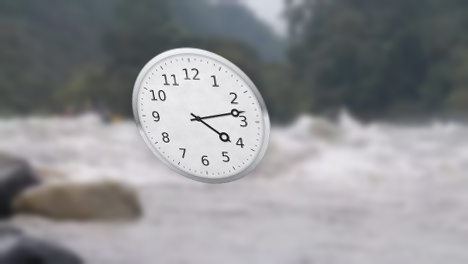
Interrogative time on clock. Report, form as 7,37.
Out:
4,13
